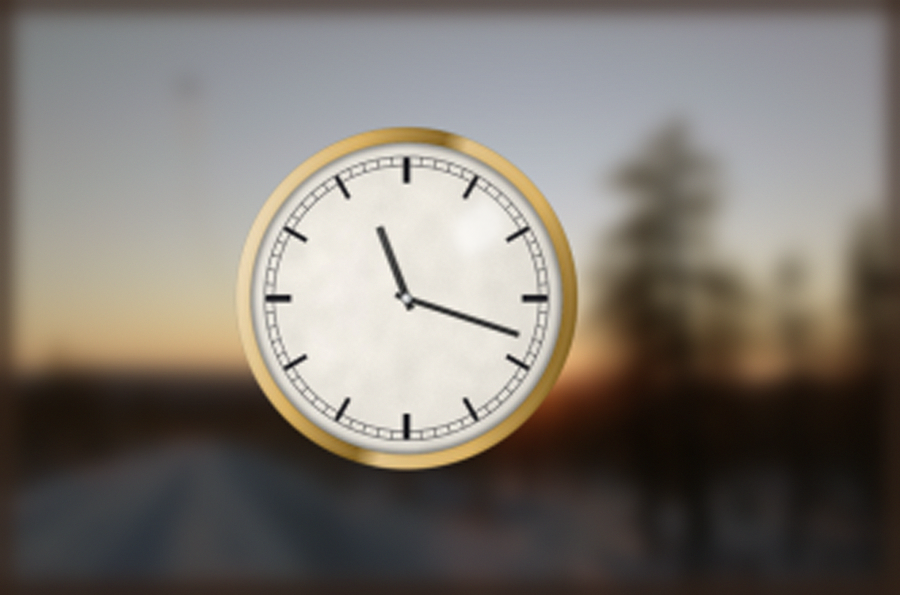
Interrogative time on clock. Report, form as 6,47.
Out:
11,18
